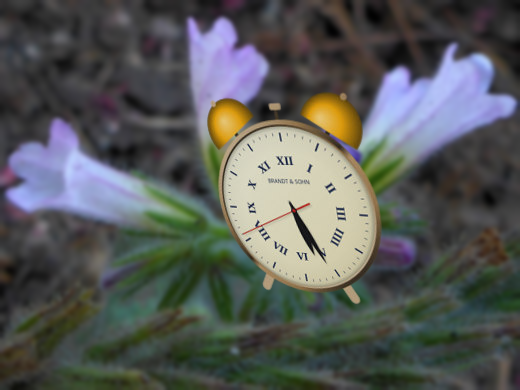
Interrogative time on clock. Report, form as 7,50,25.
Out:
5,25,41
